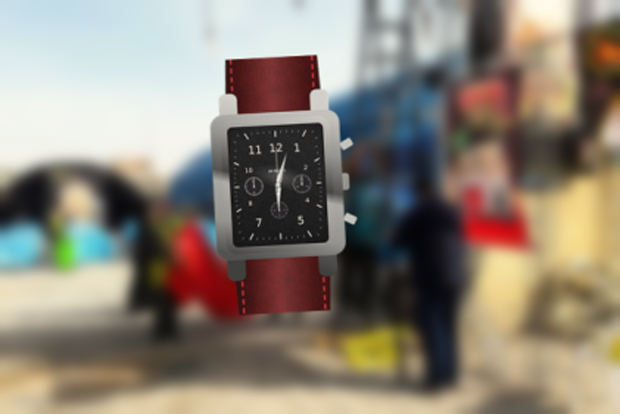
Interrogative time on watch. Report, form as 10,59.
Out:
6,03
